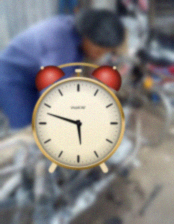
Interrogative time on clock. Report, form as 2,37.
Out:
5,48
